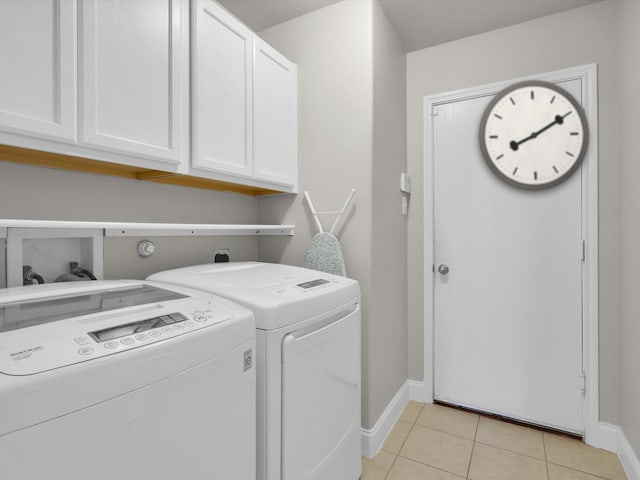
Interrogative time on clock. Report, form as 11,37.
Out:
8,10
